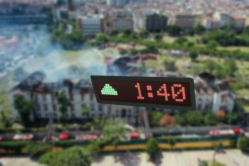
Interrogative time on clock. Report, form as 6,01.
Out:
1,40
